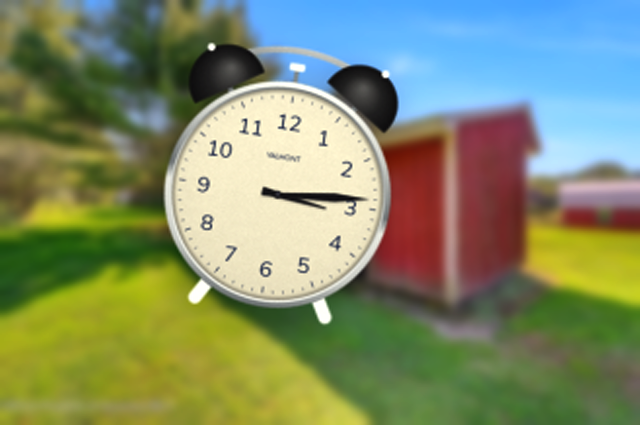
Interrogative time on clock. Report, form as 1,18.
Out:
3,14
